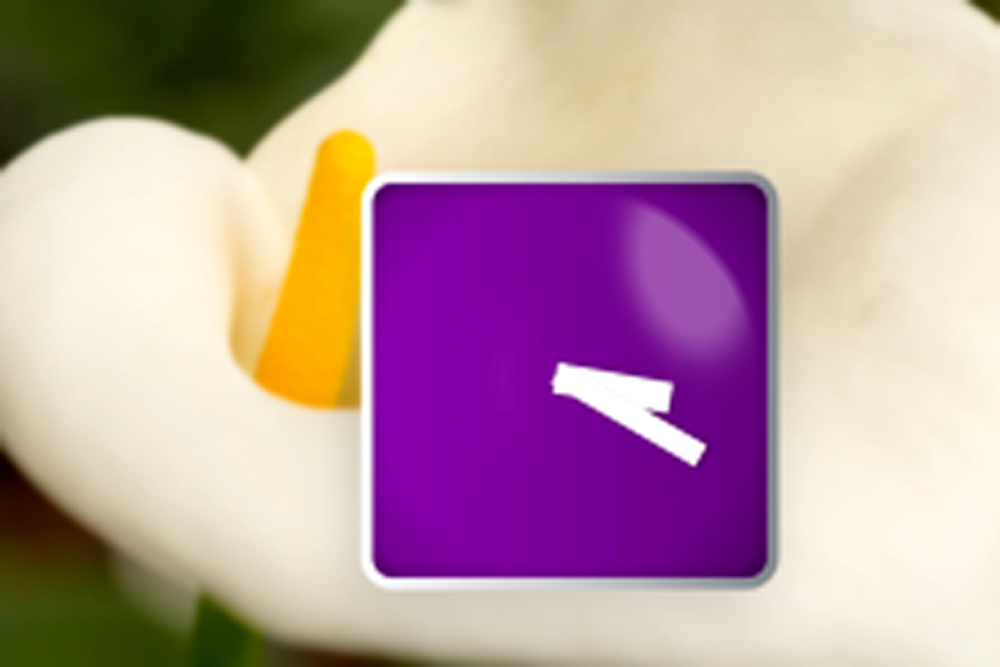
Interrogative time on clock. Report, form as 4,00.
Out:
3,20
